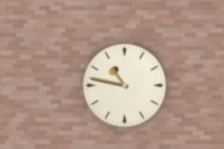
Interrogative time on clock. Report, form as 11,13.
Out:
10,47
